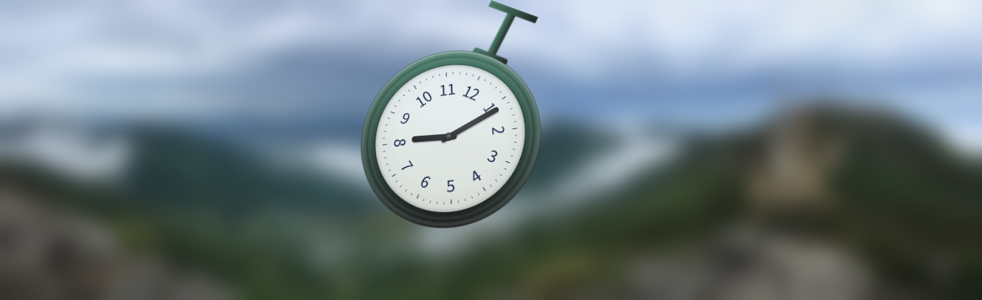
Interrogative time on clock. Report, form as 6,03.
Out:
8,06
